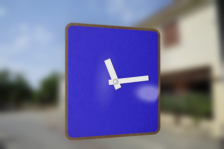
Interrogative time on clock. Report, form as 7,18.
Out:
11,14
